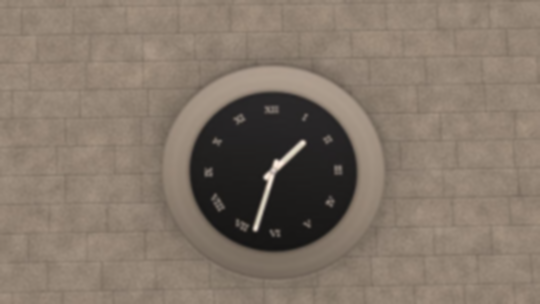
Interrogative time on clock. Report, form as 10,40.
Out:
1,33
